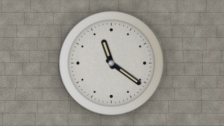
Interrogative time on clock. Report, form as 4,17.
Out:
11,21
